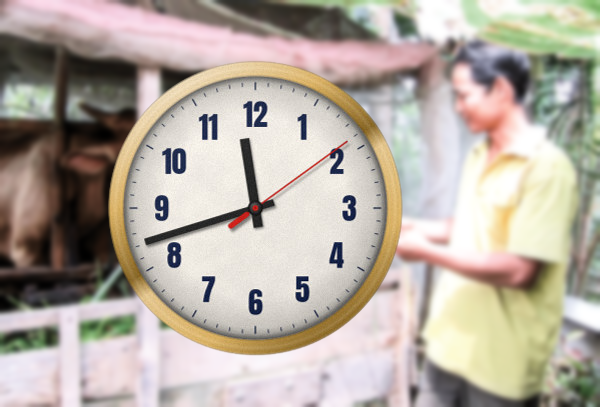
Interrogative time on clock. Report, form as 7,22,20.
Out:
11,42,09
